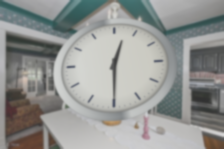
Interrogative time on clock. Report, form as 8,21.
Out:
12,30
